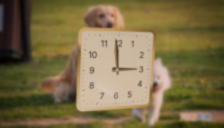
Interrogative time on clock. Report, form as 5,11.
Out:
2,59
